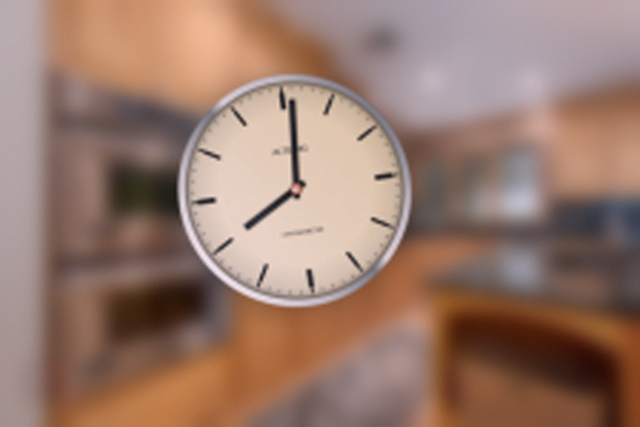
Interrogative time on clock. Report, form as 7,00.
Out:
8,01
